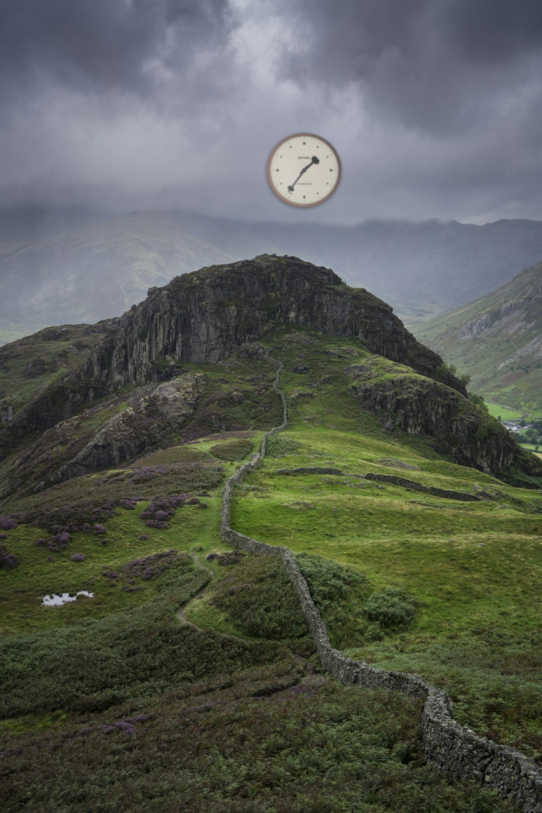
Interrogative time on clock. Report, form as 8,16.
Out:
1,36
